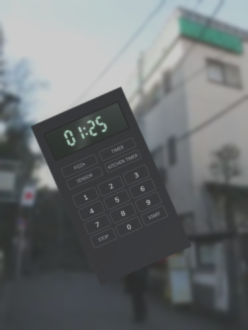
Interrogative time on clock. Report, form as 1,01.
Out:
1,25
